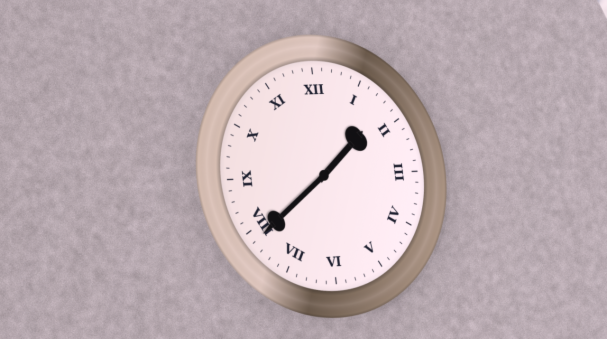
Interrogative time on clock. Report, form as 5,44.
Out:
1,39
